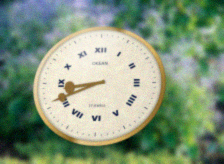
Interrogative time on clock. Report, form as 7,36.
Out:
8,41
